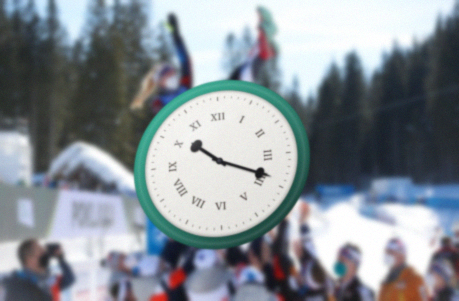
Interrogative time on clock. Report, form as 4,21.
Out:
10,19
